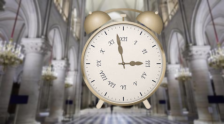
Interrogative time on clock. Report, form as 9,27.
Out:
2,58
